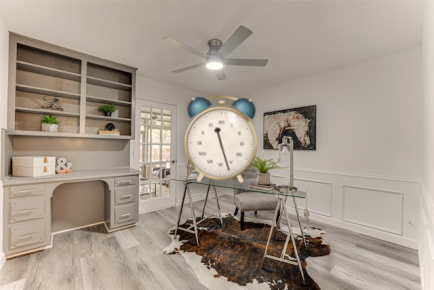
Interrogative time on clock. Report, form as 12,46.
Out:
11,27
